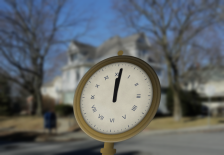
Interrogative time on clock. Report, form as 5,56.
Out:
12,01
